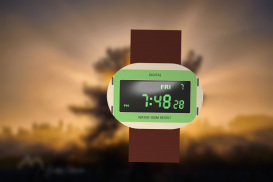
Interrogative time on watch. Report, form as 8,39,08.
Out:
7,48,28
